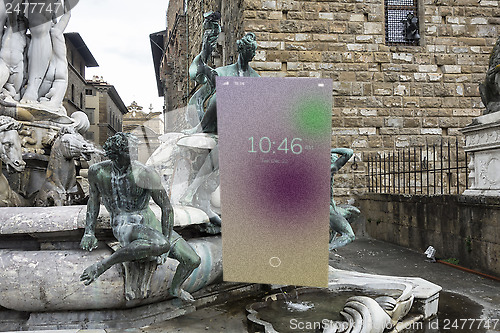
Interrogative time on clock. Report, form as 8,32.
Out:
10,46
